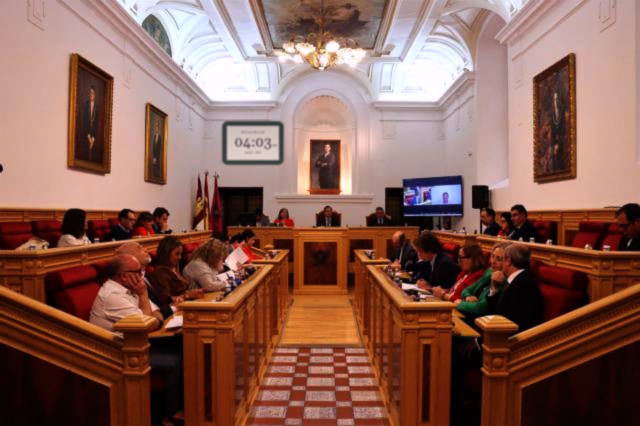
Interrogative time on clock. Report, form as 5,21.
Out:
4,03
